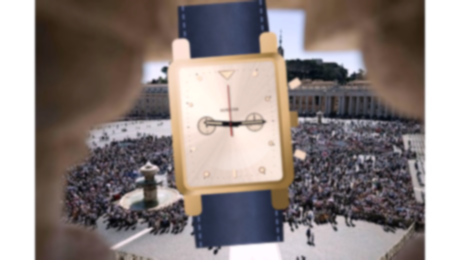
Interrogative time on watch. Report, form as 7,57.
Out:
9,15
